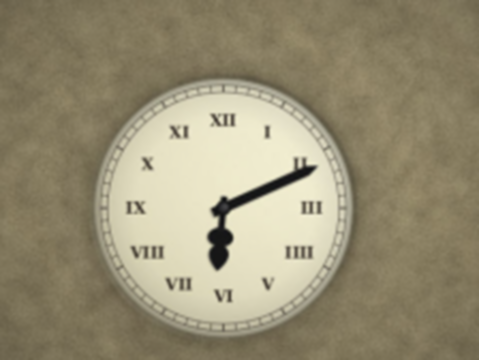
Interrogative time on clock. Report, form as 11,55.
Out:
6,11
